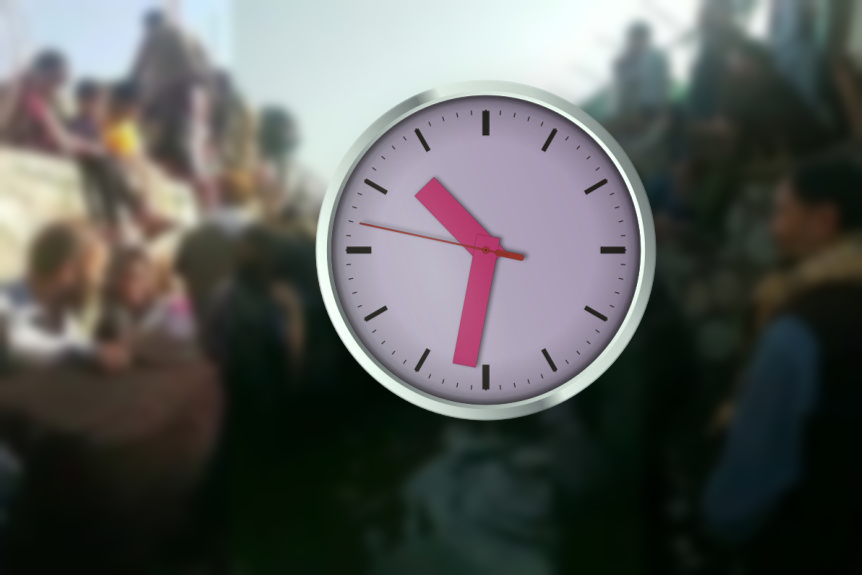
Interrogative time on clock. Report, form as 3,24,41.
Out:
10,31,47
